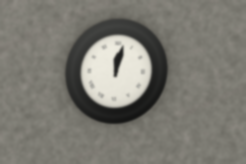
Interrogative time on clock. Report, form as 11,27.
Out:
12,02
